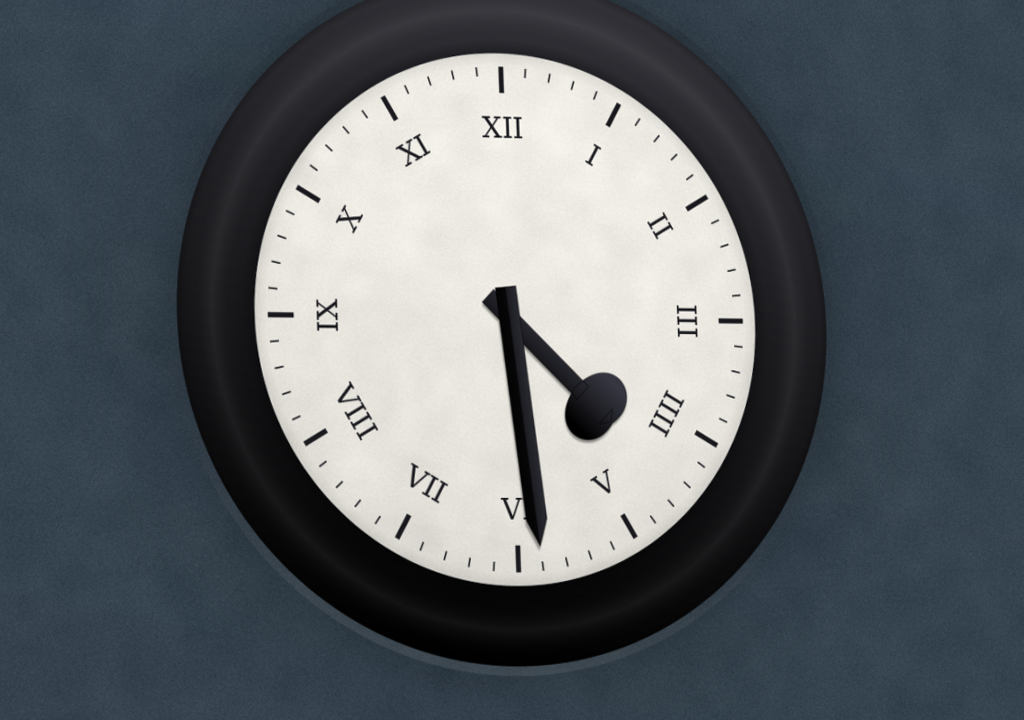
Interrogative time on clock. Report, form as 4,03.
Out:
4,29
